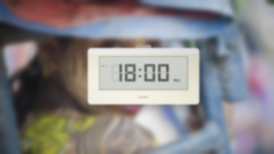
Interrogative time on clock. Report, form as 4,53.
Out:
18,00
